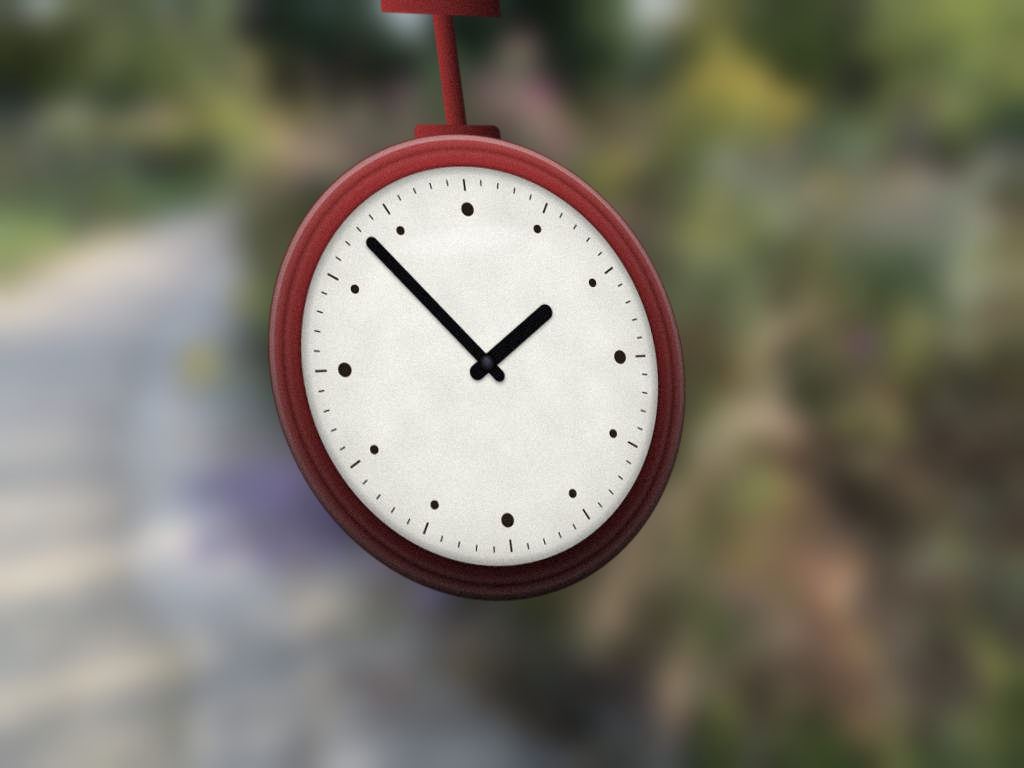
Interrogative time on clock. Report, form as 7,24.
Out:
1,53
